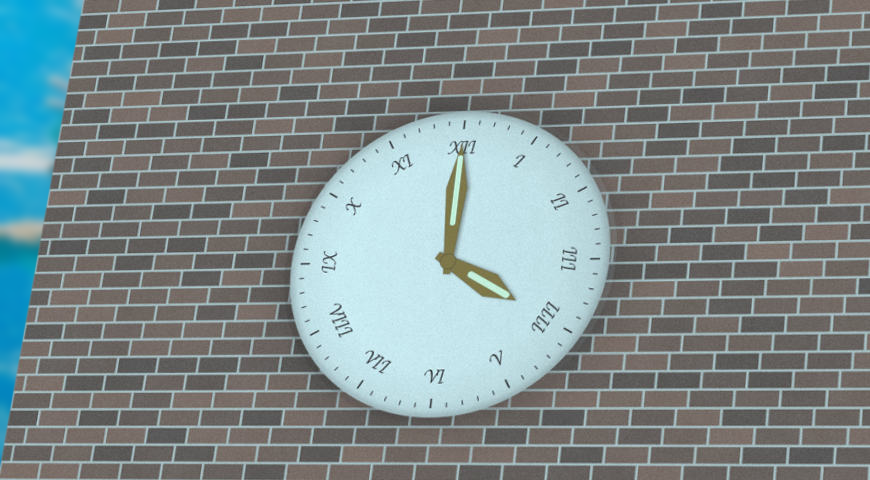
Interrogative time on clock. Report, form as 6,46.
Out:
4,00
